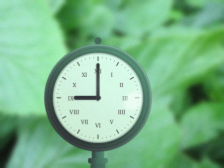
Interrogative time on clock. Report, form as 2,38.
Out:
9,00
